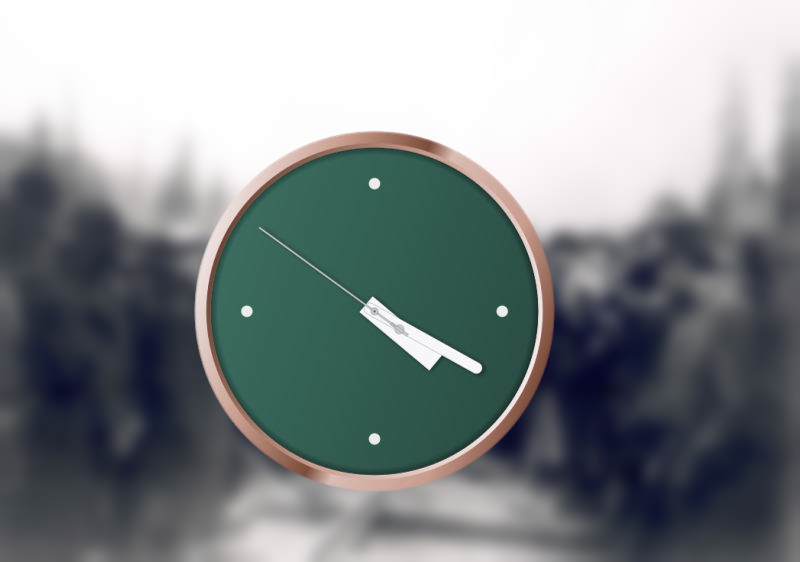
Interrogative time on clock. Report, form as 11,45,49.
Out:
4,19,51
